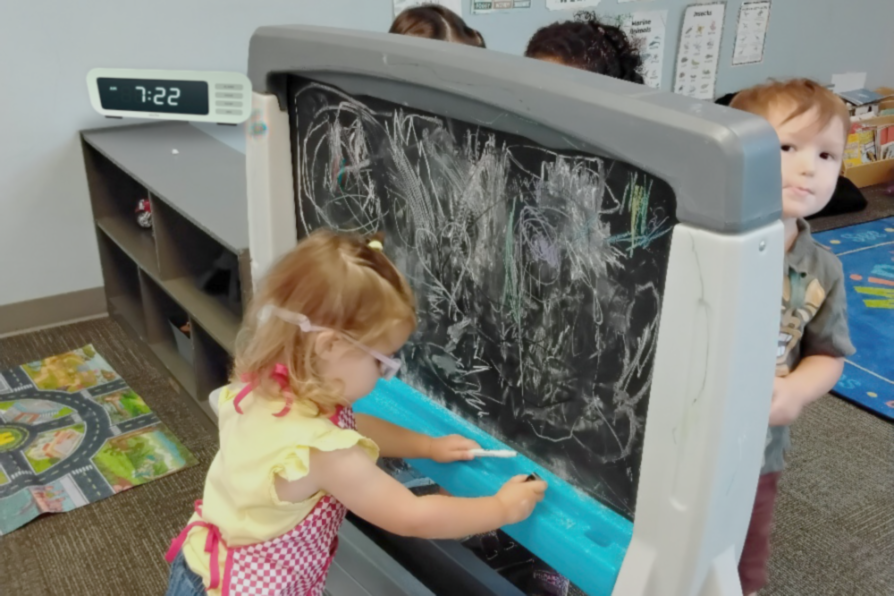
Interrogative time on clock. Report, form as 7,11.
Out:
7,22
